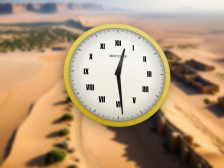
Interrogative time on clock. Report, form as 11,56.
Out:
12,29
